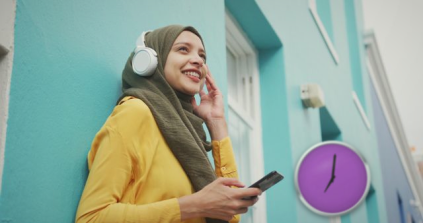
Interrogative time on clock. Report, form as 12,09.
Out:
7,01
